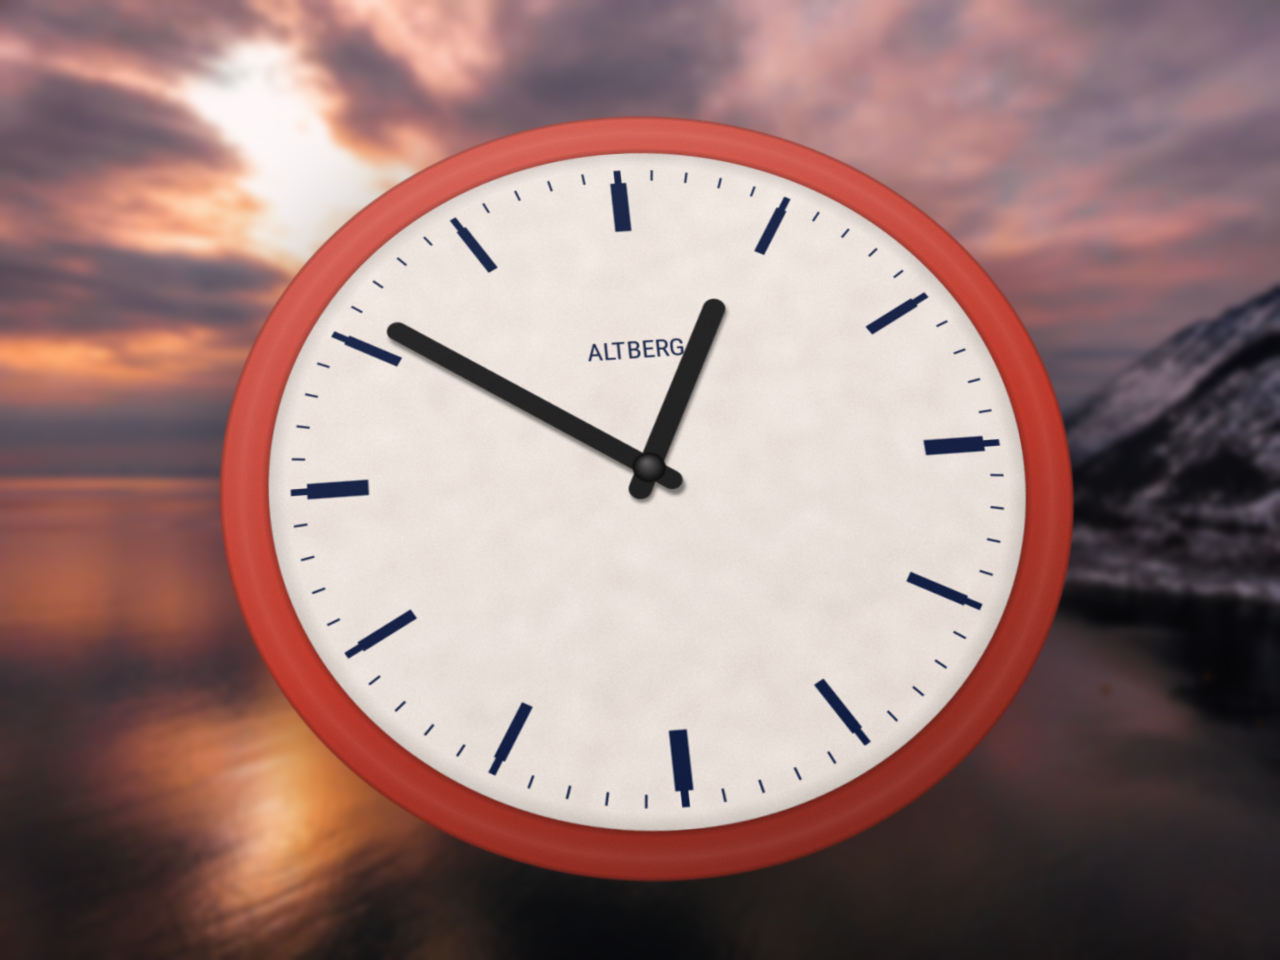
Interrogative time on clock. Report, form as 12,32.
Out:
12,51
